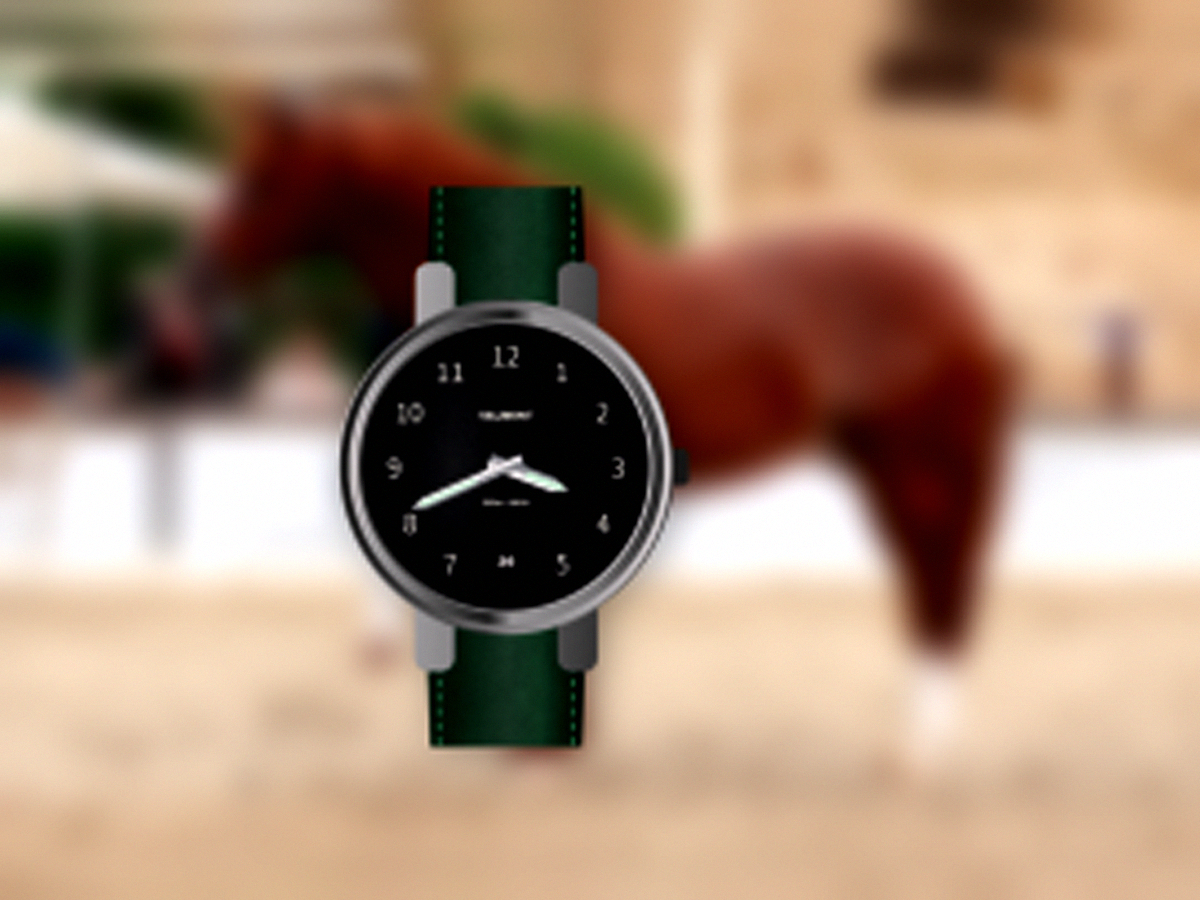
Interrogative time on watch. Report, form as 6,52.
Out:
3,41
